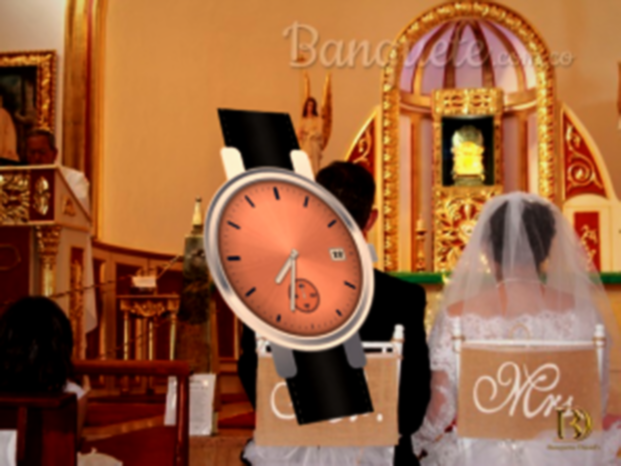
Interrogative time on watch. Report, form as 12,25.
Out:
7,33
